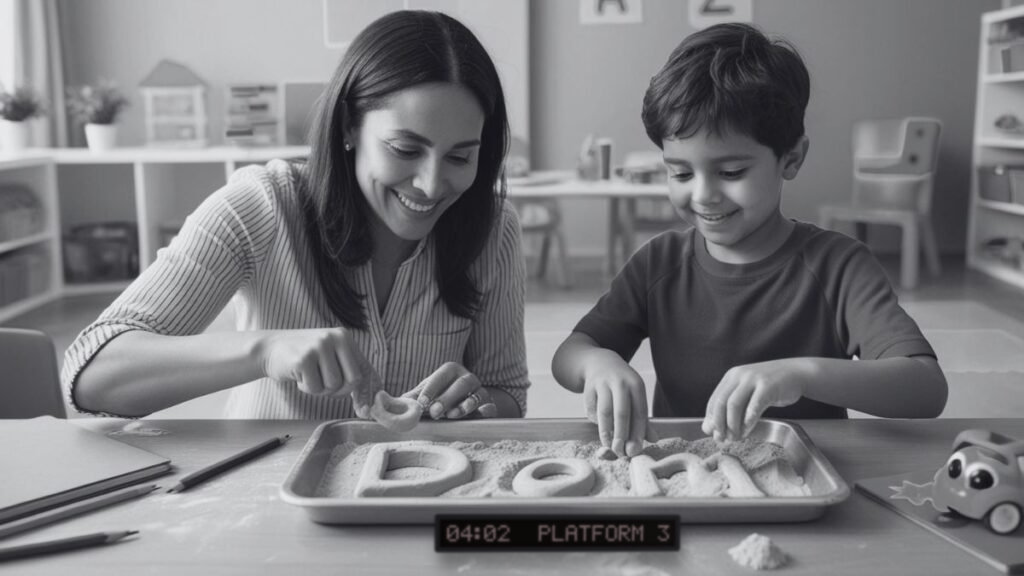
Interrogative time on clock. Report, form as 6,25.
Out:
4,02
